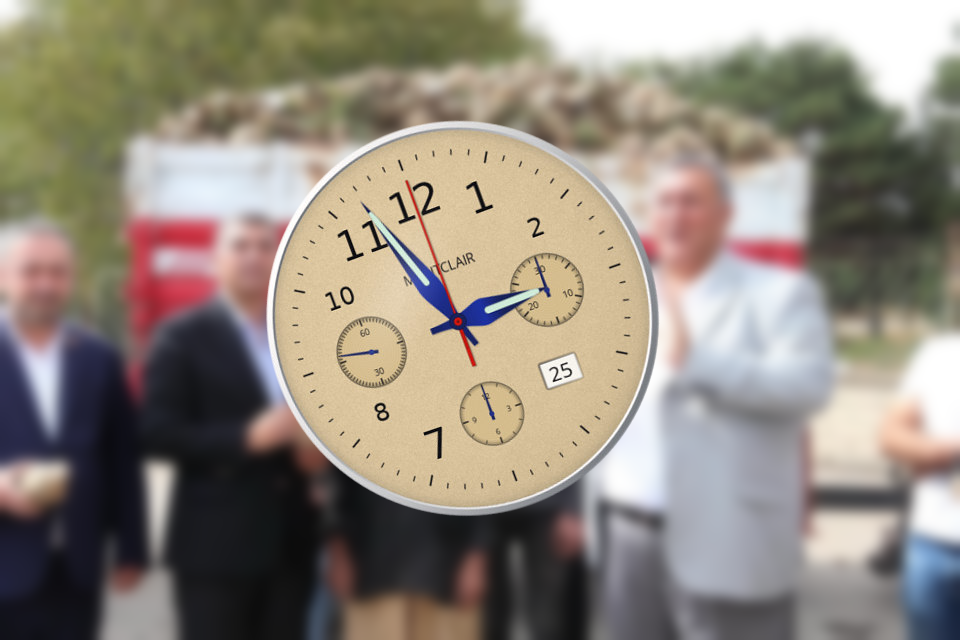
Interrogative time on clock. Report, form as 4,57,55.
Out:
2,56,47
